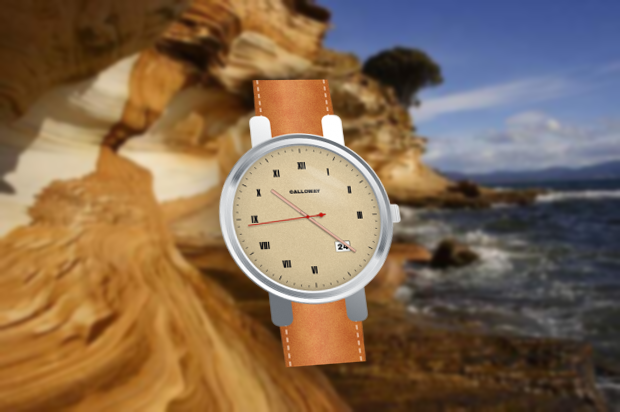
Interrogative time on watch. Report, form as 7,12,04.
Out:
10,21,44
